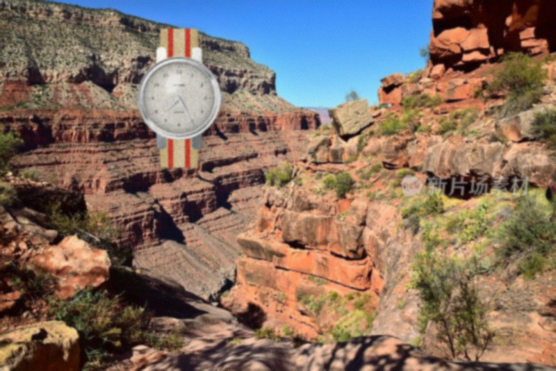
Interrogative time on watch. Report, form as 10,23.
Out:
7,25
